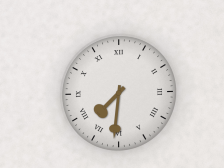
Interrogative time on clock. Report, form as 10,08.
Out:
7,31
